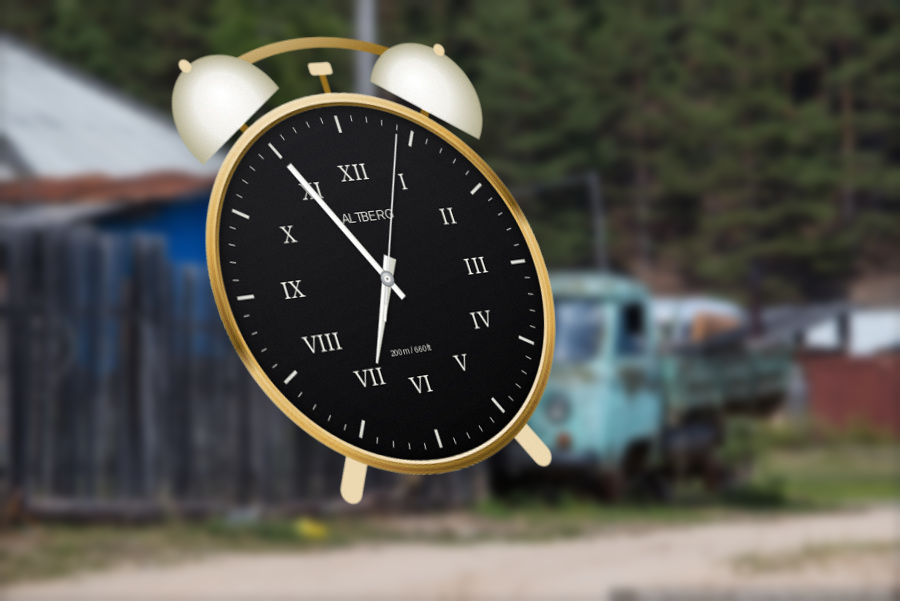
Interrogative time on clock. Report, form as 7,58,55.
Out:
6,55,04
